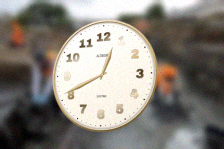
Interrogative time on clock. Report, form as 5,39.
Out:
12,41
